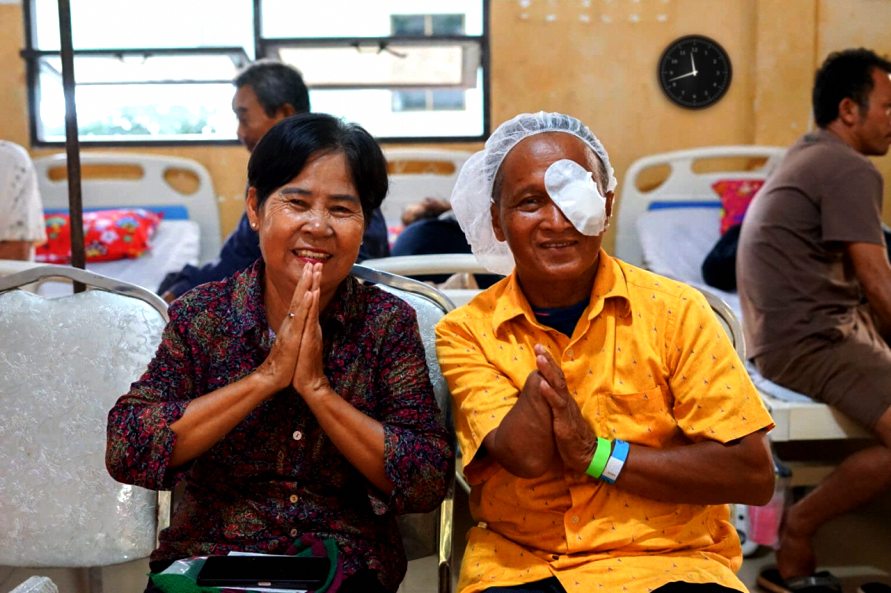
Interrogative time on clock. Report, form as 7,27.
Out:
11,42
